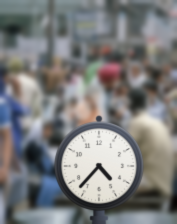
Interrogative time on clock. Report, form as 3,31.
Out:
4,37
